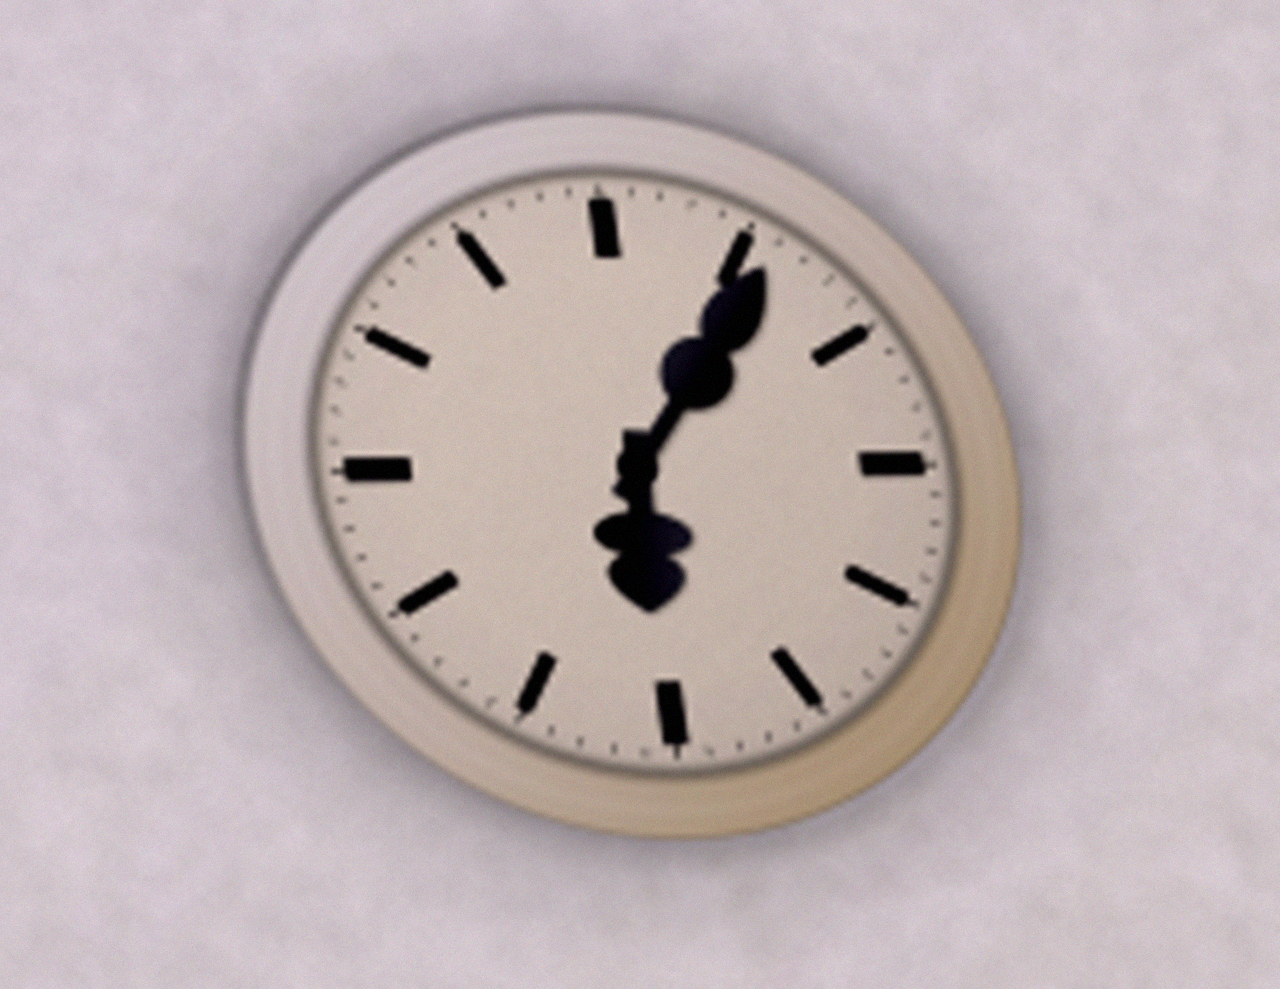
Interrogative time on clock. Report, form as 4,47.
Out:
6,06
